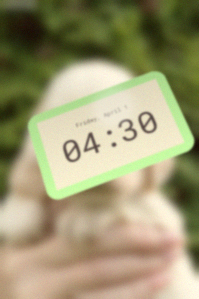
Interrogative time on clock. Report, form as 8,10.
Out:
4,30
